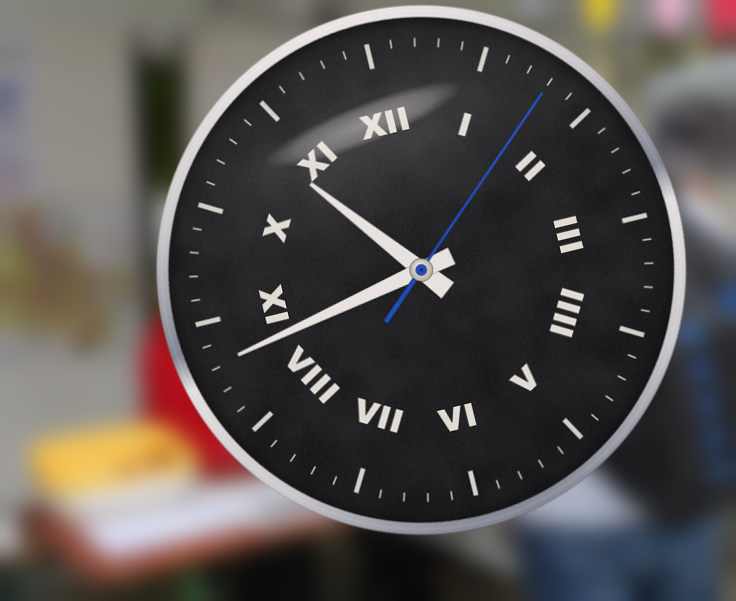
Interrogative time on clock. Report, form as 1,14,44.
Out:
10,43,08
